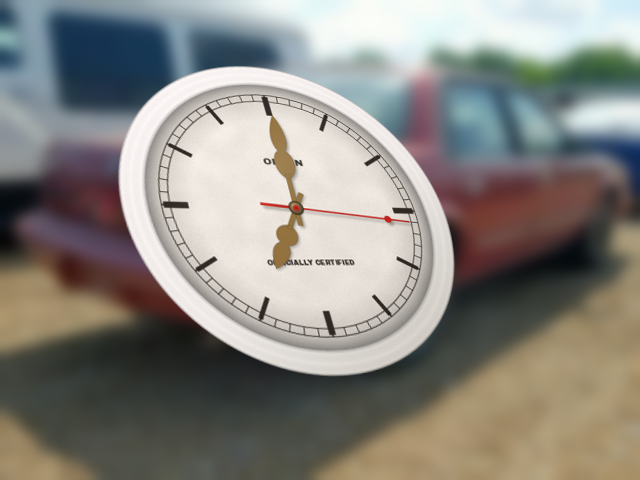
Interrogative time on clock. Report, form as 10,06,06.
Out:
7,00,16
